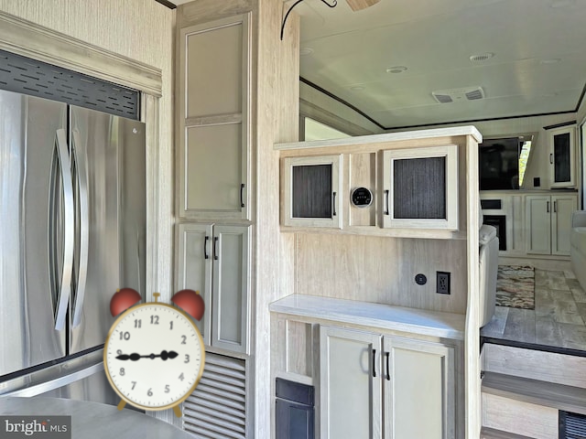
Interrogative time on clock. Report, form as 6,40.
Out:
2,44
